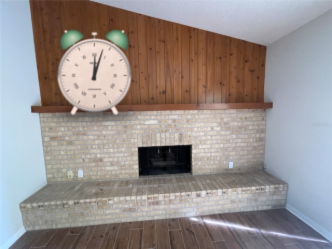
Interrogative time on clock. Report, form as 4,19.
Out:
12,03
